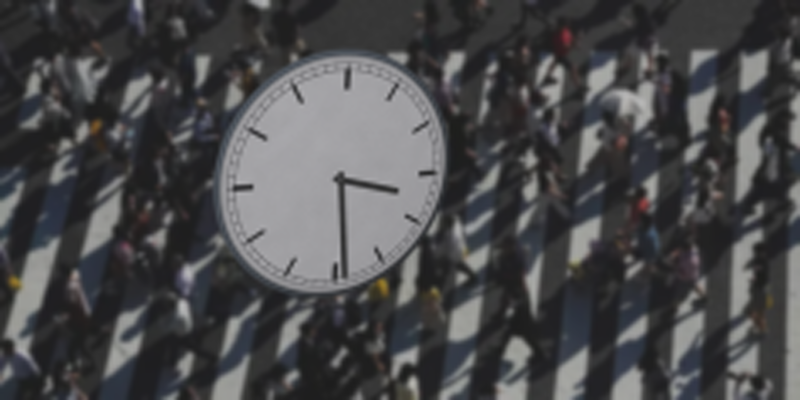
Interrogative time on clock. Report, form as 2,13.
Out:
3,29
